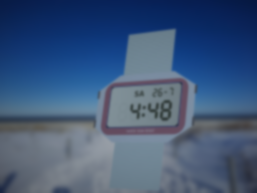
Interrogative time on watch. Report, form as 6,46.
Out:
4,48
